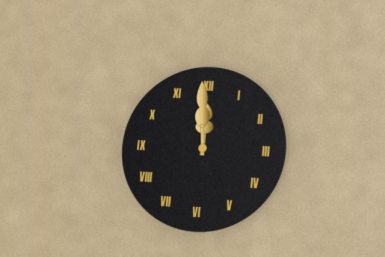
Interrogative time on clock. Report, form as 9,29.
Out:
11,59
